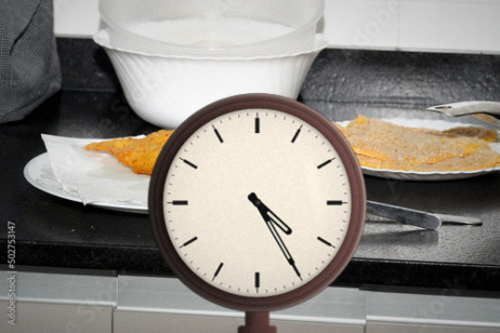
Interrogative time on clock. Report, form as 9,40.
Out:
4,25
